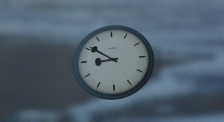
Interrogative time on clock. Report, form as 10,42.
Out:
8,51
